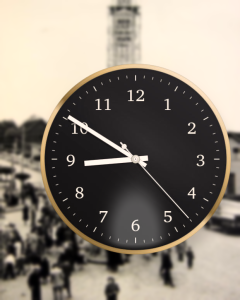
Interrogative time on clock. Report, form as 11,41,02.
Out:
8,50,23
